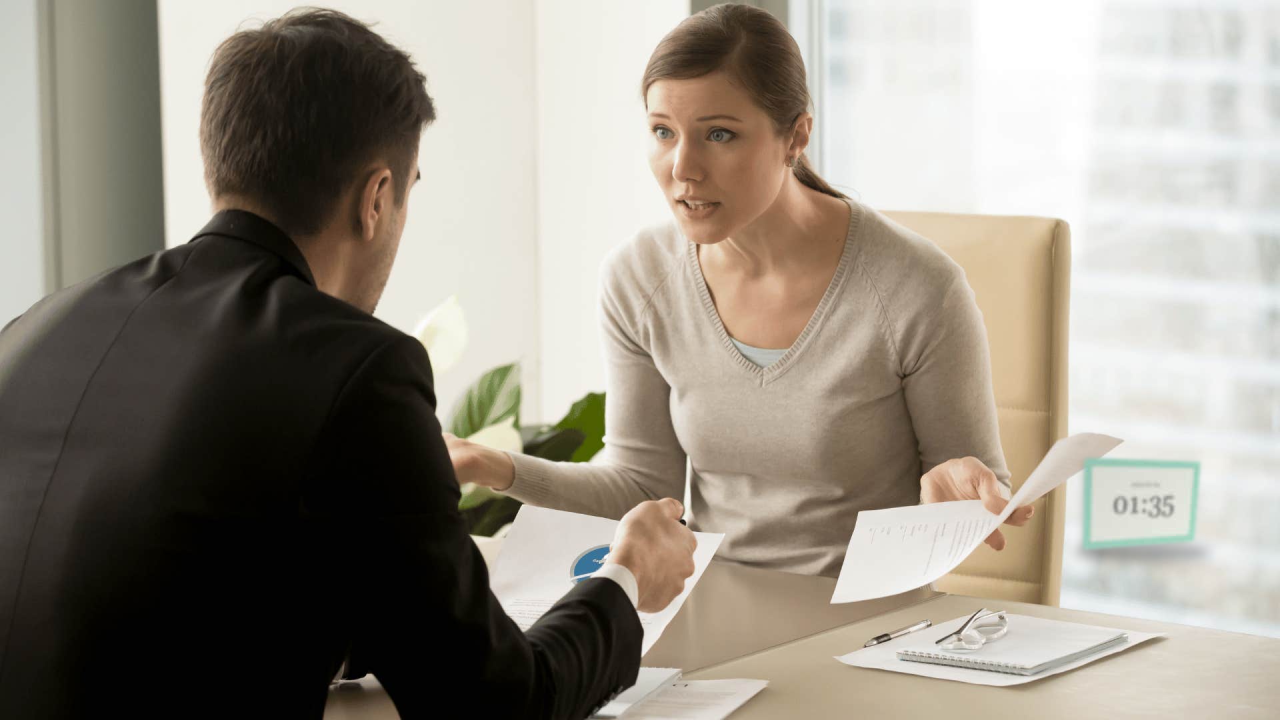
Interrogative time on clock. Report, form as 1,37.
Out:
1,35
